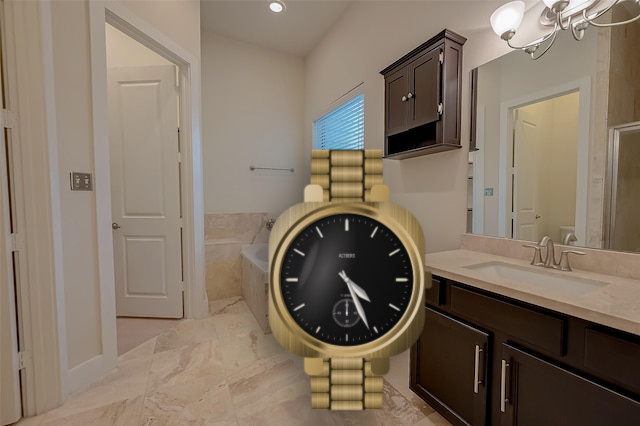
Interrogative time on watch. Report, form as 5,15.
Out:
4,26
